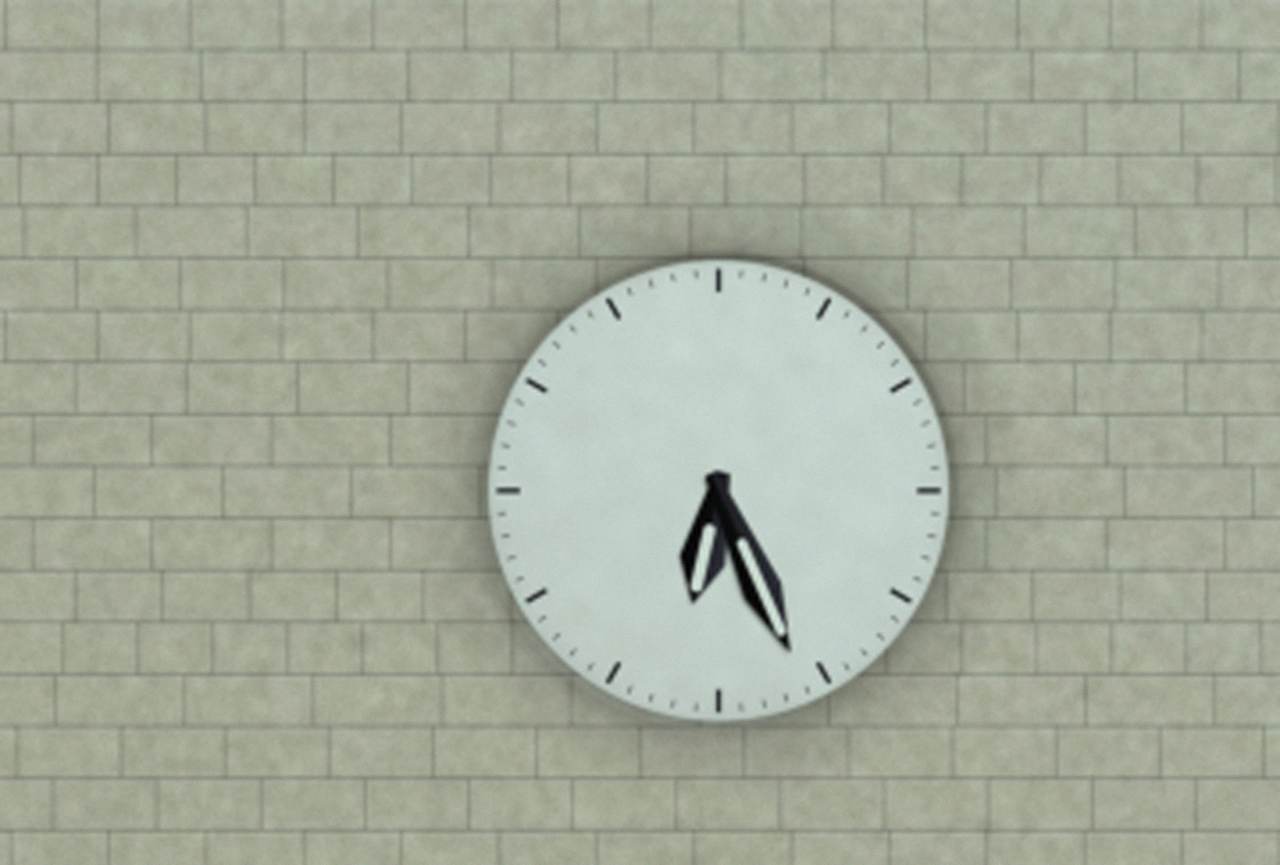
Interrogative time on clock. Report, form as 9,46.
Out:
6,26
